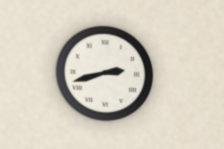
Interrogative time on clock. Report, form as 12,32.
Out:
2,42
